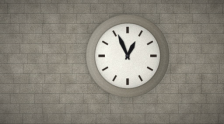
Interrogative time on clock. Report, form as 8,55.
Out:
12,56
